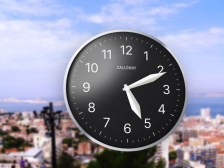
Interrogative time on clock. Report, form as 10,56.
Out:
5,11
